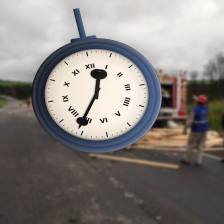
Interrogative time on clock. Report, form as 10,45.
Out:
12,36
